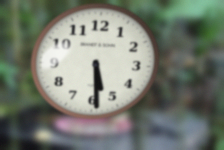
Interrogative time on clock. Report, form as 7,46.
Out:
5,29
